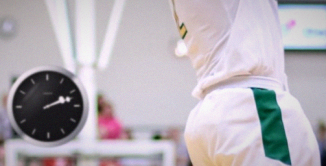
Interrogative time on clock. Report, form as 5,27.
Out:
2,12
